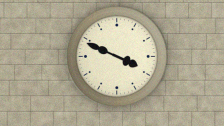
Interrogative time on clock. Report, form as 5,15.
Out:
3,49
